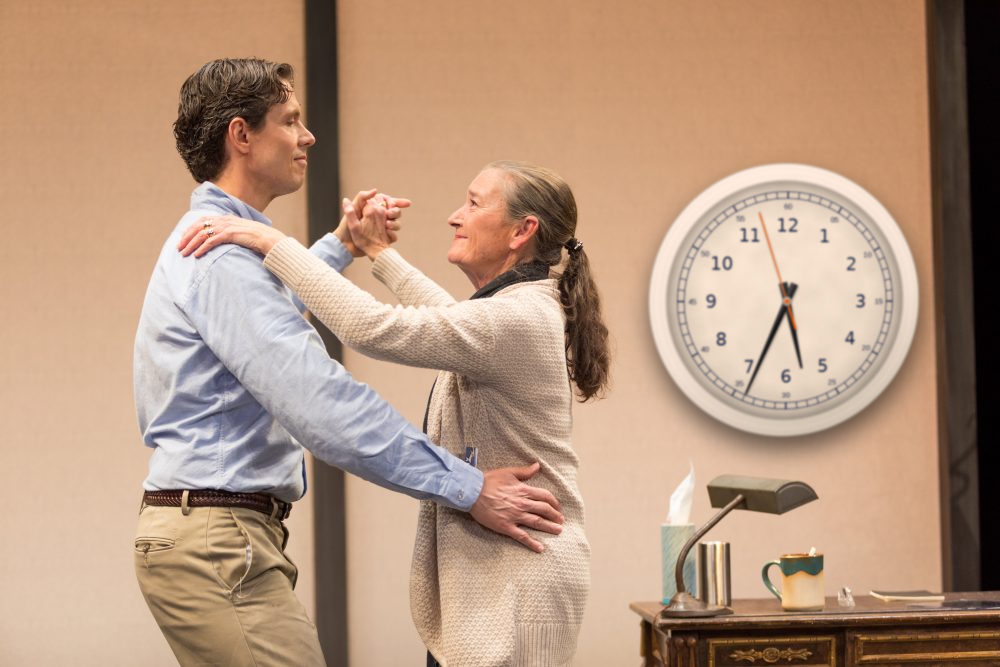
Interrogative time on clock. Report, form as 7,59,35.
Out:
5,33,57
